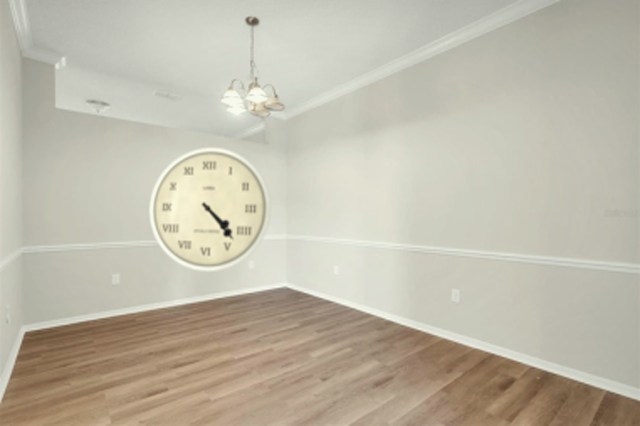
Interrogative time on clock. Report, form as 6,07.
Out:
4,23
